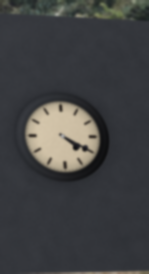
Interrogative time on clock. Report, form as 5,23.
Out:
4,20
